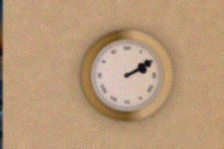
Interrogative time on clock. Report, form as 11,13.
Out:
2,10
